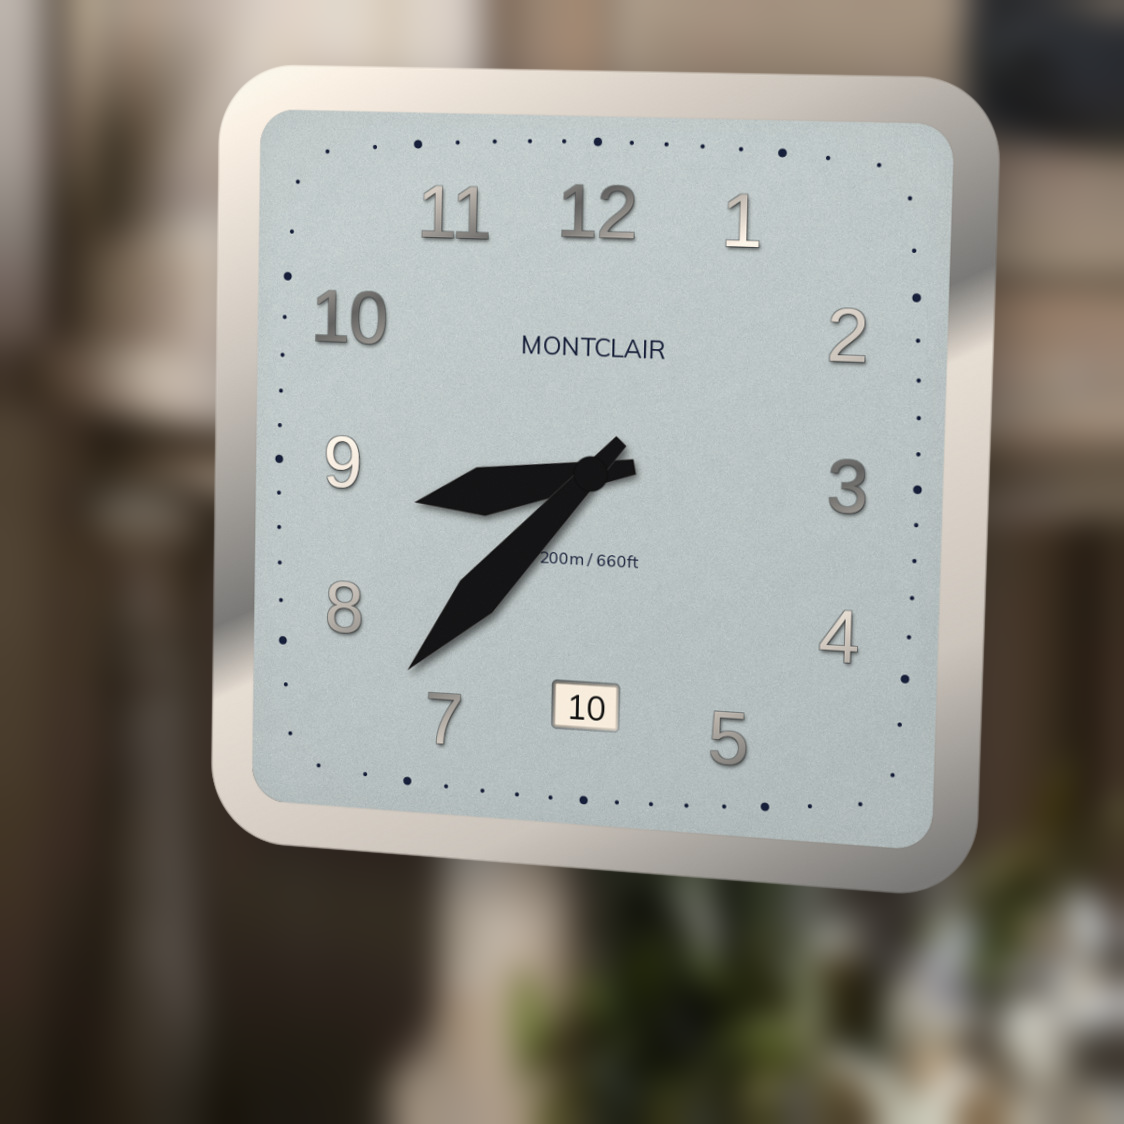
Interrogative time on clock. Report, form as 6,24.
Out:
8,37
